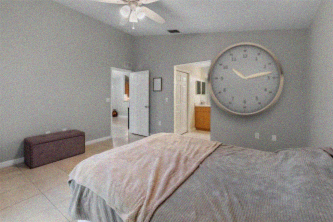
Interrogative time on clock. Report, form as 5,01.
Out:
10,13
